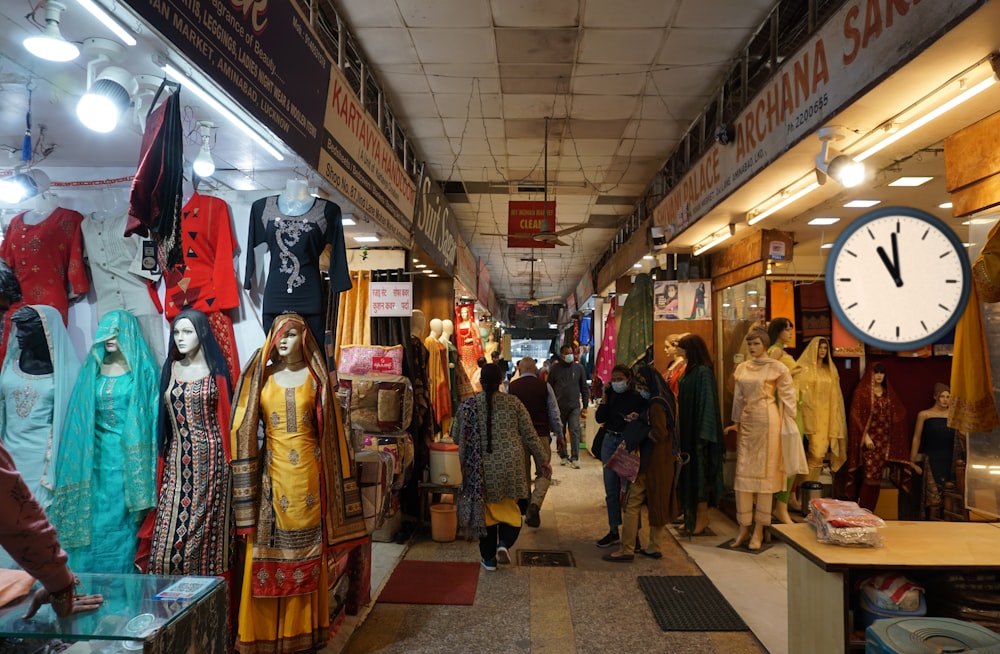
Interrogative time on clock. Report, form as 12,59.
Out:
10,59
